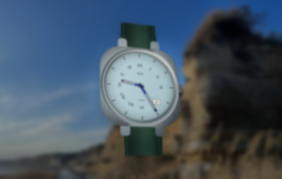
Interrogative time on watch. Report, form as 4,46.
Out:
9,25
